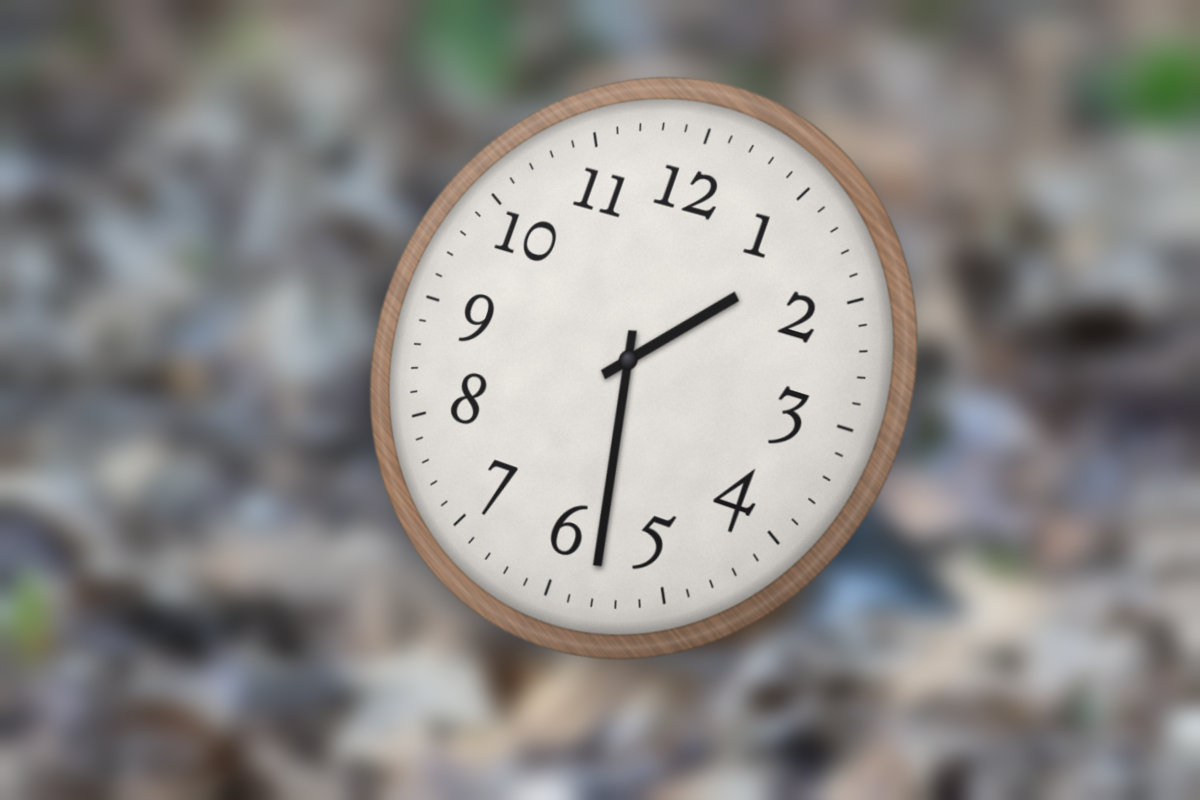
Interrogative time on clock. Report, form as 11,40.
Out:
1,28
